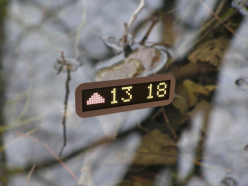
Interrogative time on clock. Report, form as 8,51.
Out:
13,18
